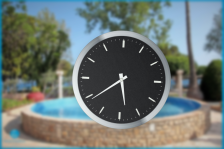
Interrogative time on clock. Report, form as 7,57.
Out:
5,39
